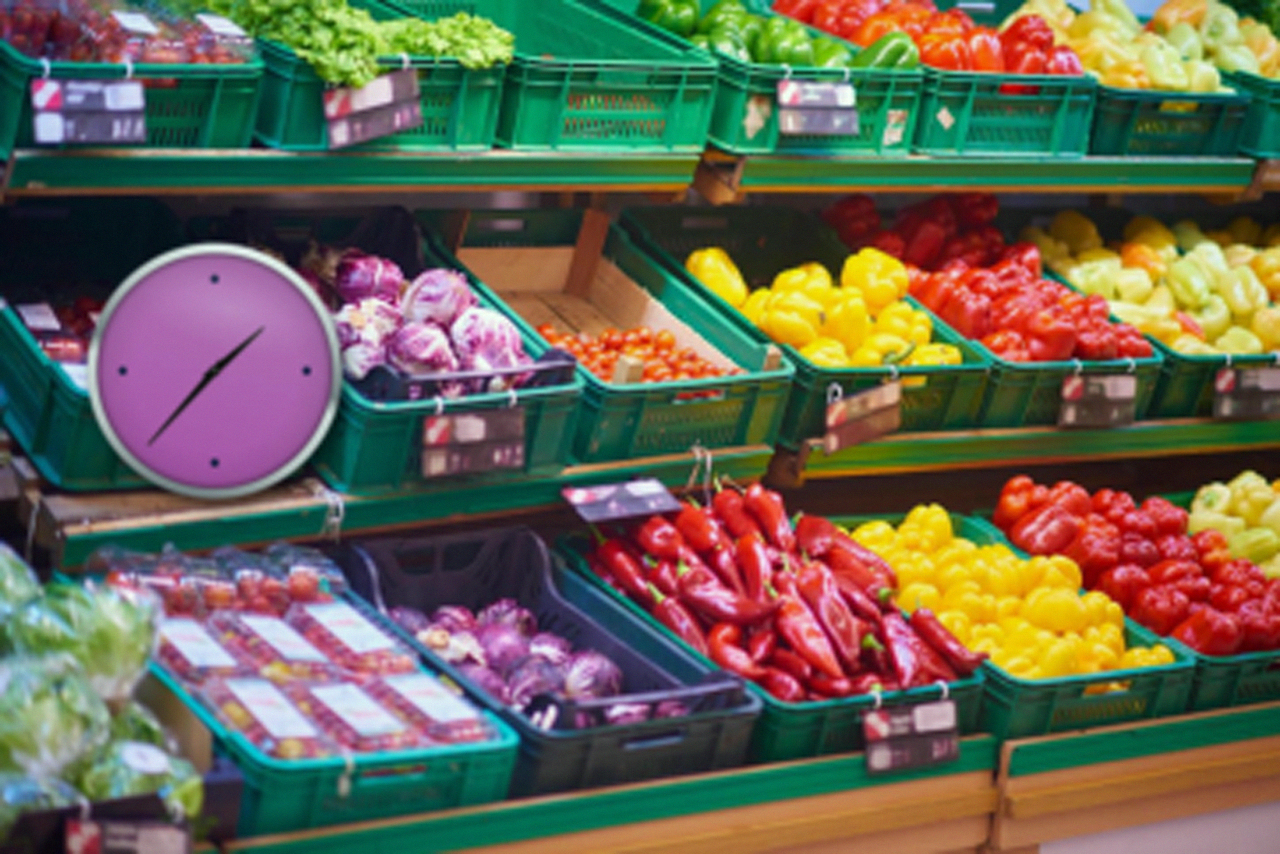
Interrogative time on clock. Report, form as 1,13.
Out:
1,37
